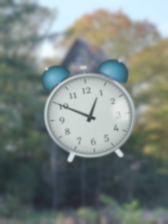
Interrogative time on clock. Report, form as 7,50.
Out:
12,50
